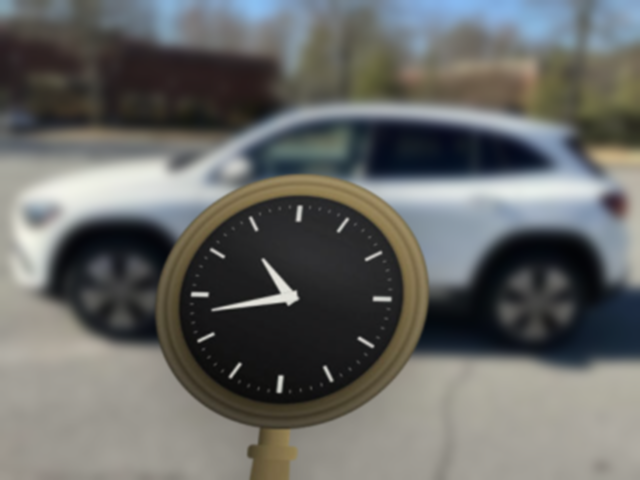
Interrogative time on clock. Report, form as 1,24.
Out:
10,43
